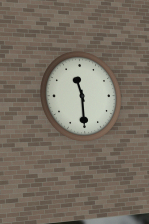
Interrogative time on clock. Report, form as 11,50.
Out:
11,30
